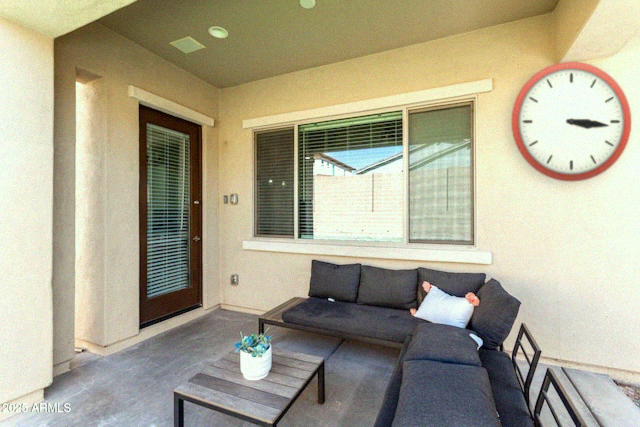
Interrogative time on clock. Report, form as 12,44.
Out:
3,16
